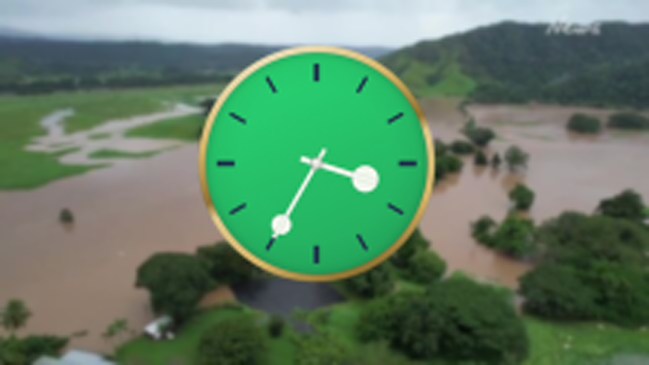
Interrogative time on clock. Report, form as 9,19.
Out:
3,35
